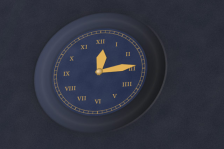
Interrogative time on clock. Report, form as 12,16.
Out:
12,14
